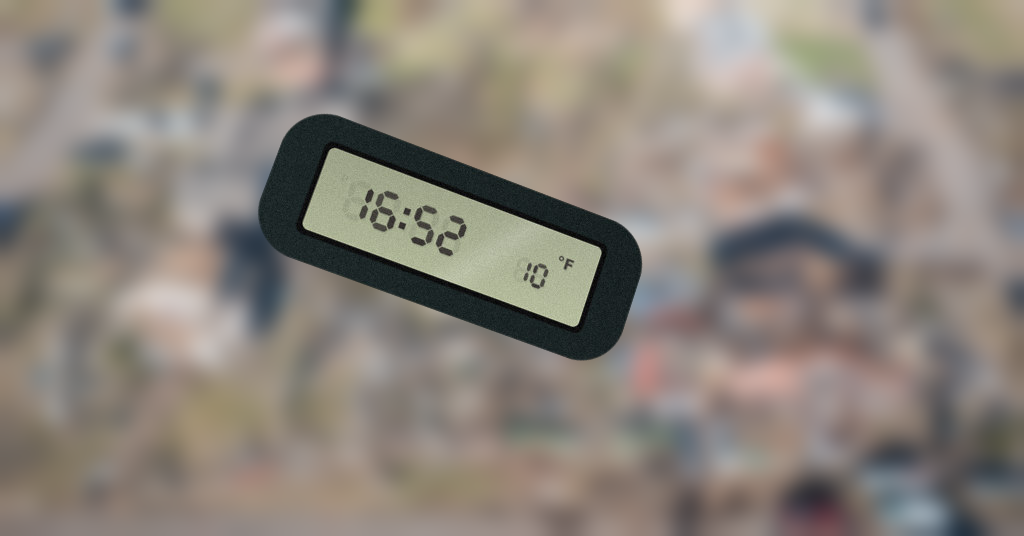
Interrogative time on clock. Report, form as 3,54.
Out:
16,52
